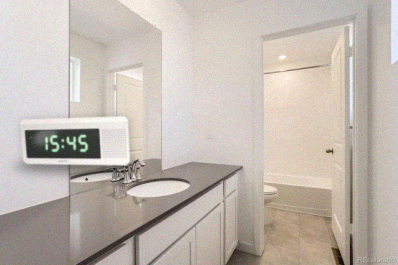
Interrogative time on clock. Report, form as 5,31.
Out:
15,45
